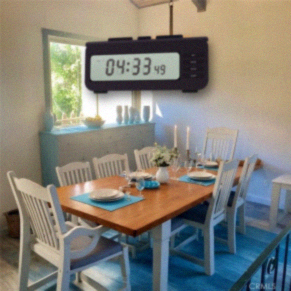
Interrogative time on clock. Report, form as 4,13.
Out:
4,33
